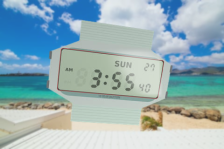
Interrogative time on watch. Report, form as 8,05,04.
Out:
3,55,40
